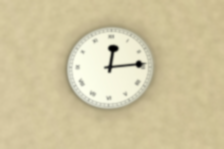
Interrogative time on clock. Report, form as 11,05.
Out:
12,14
